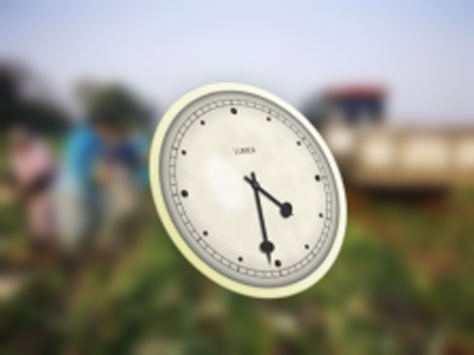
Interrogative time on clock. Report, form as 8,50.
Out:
4,31
